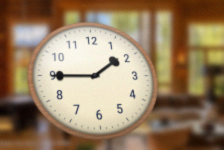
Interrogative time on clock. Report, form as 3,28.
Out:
1,45
